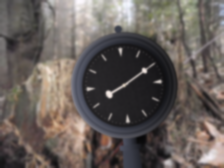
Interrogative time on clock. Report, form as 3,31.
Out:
8,10
